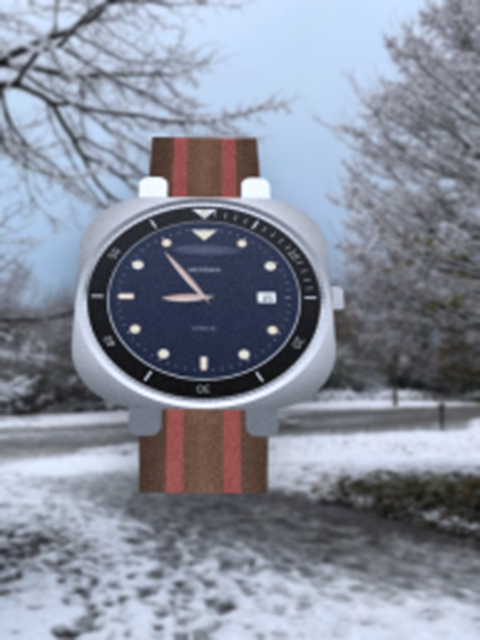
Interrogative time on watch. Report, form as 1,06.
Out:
8,54
